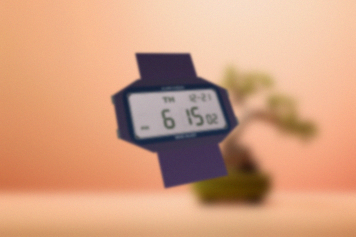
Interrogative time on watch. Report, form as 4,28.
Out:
6,15
